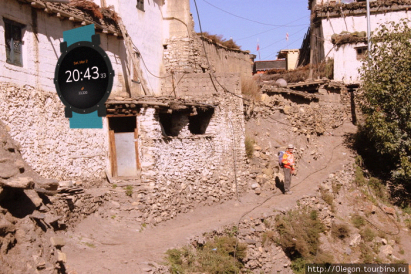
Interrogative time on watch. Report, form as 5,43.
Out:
20,43
